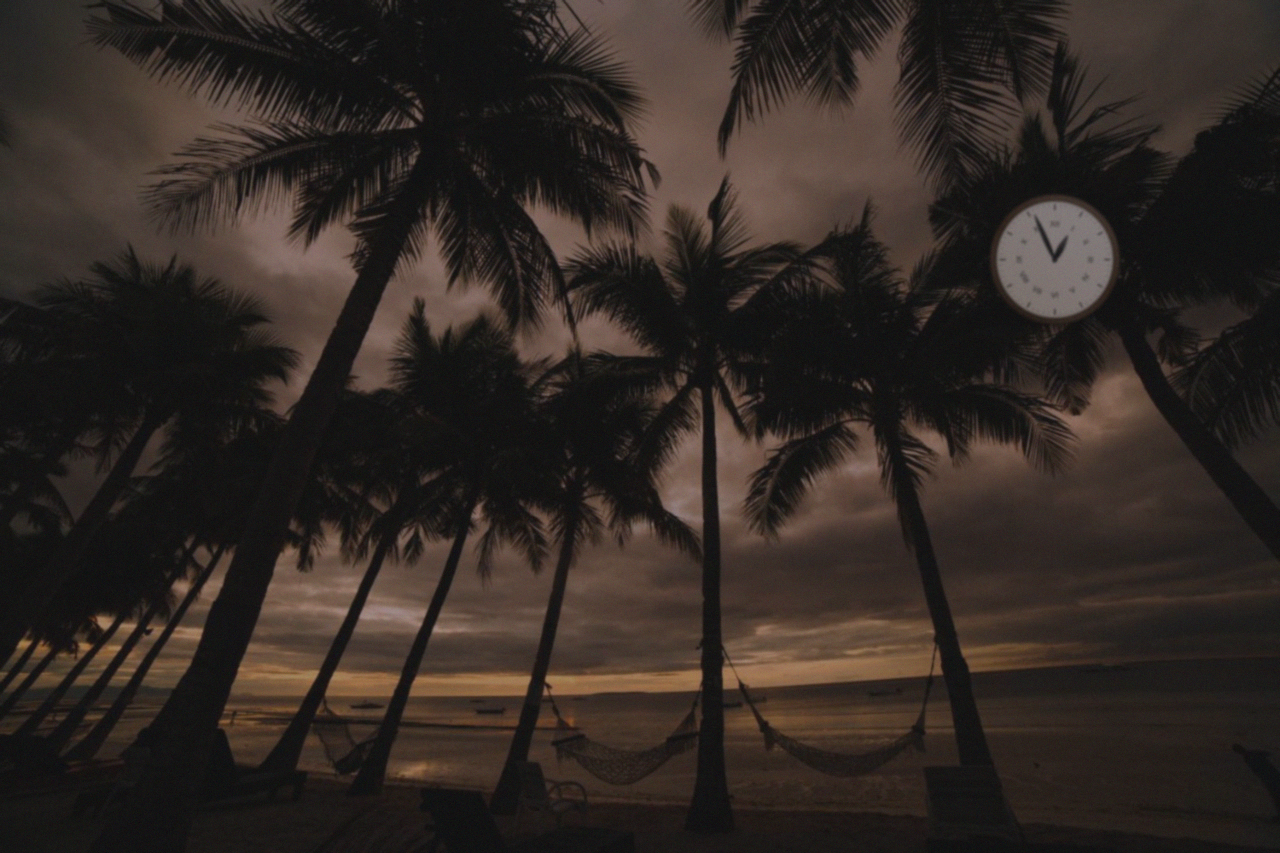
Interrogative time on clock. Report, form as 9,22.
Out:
12,56
